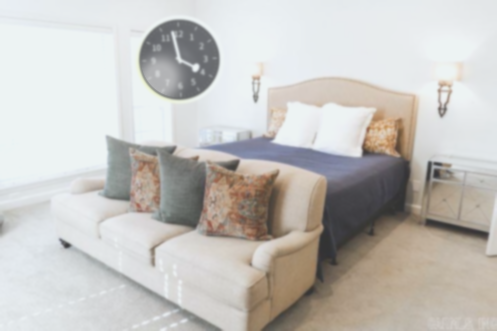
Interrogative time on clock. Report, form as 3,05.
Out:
3,58
